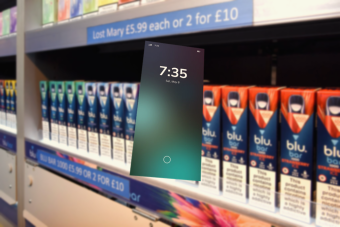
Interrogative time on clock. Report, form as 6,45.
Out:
7,35
